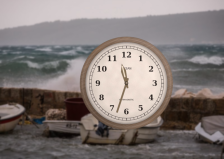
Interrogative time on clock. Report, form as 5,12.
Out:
11,33
